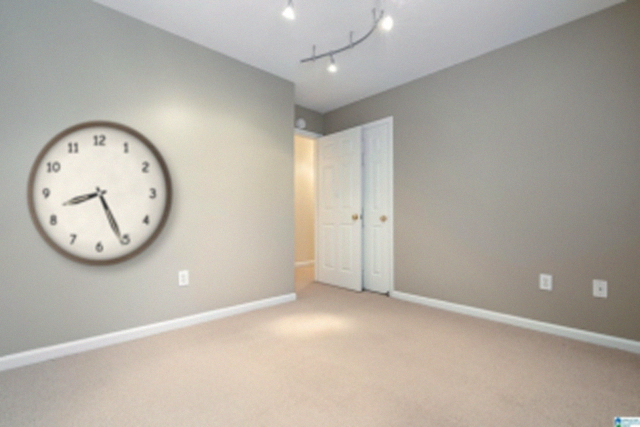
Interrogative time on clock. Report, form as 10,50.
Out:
8,26
